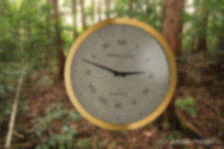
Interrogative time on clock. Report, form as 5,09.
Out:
2,48
